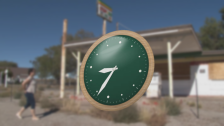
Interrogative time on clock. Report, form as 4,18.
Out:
8,34
